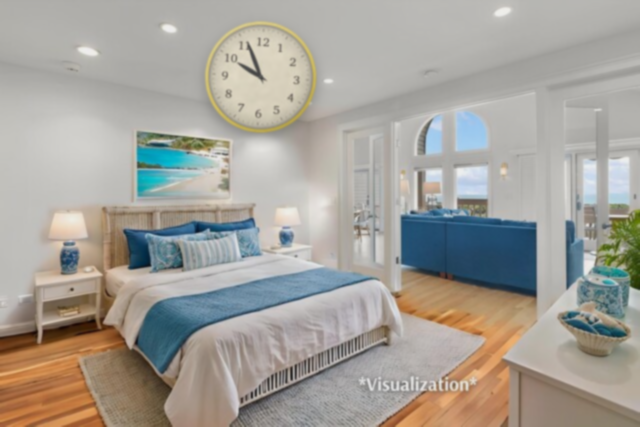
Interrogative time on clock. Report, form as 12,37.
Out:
9,56
